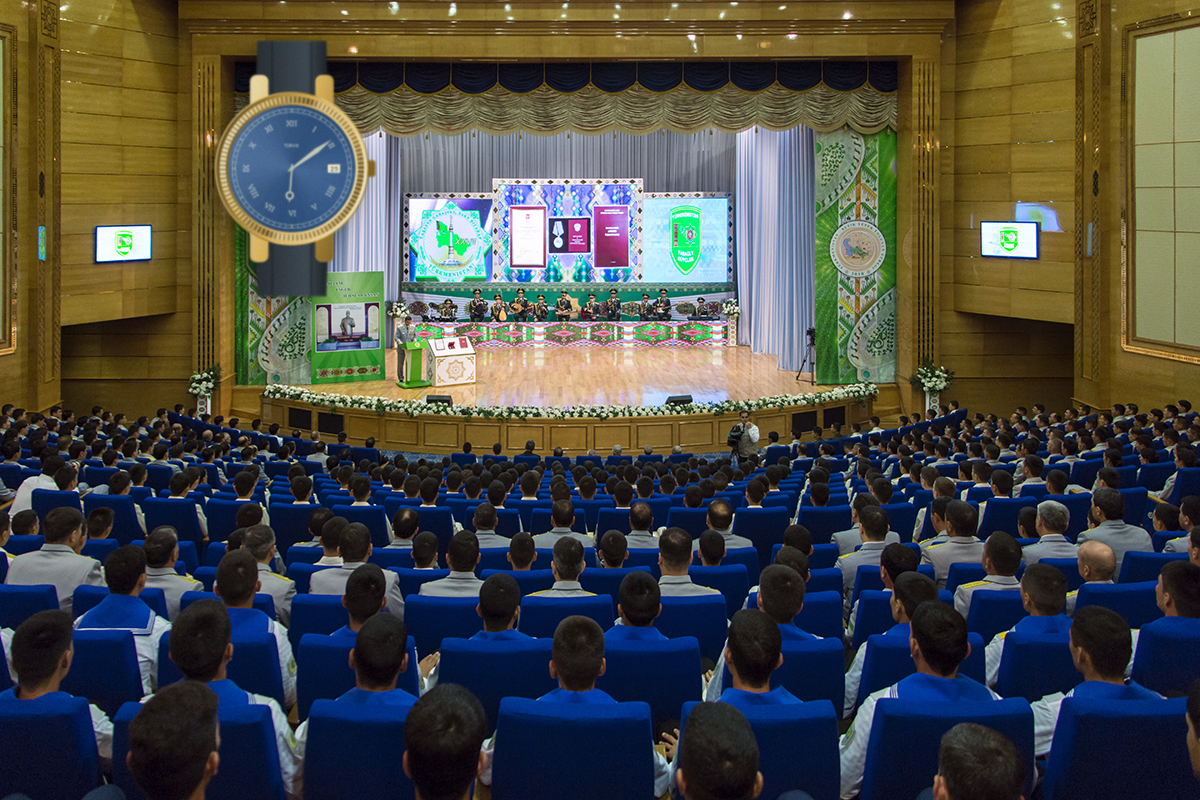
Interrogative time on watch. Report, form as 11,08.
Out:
6,09
